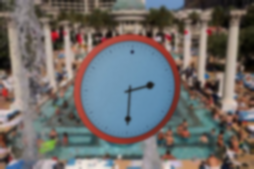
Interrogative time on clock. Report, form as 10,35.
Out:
2,30
